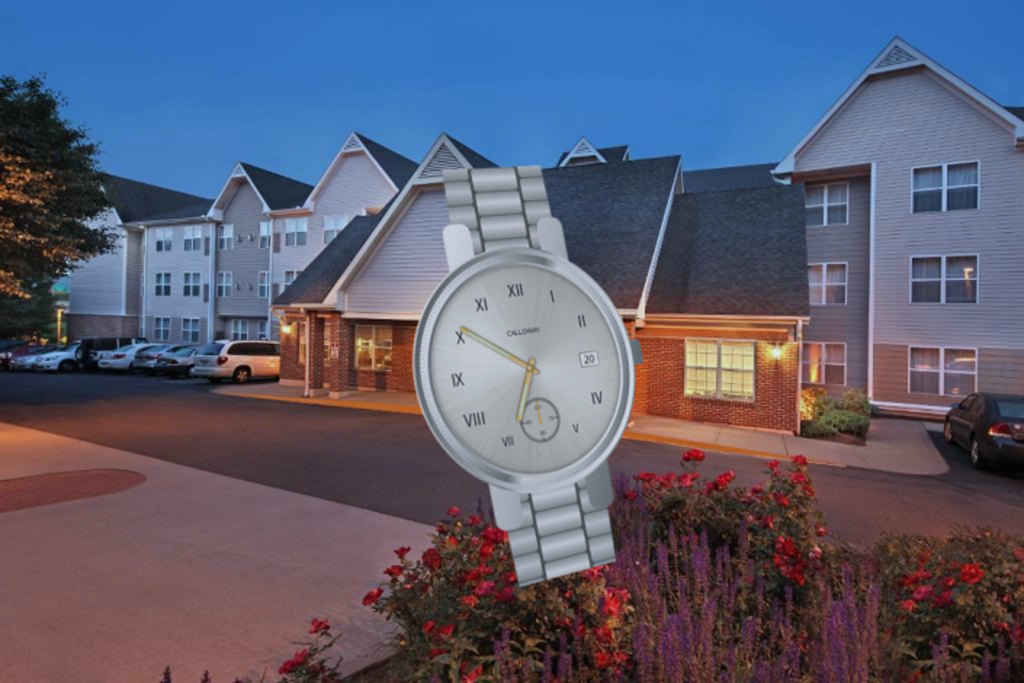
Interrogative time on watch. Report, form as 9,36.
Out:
6,51
